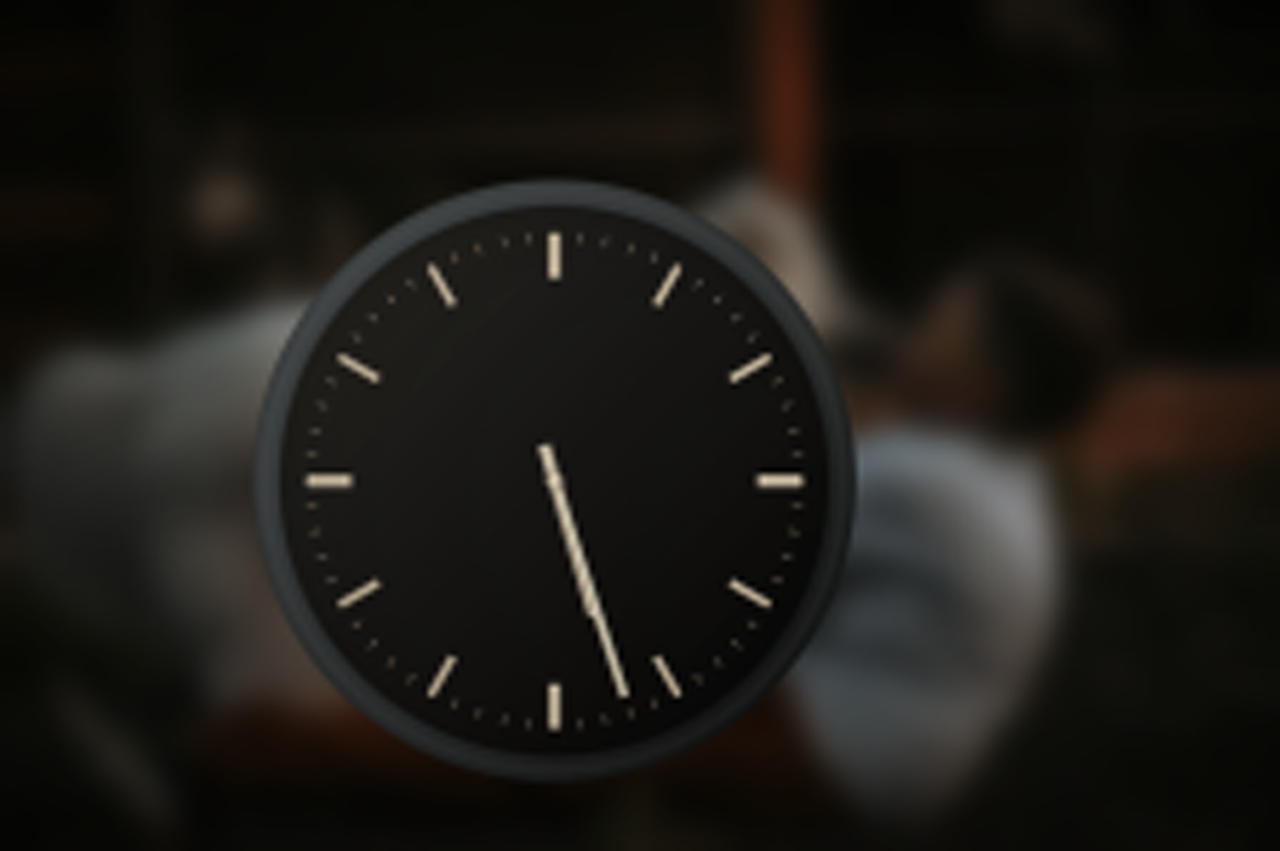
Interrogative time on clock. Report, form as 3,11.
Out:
5,27
